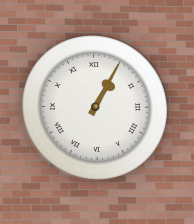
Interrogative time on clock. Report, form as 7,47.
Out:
1,05
